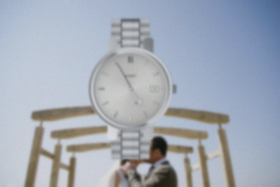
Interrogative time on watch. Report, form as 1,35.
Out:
4,55
